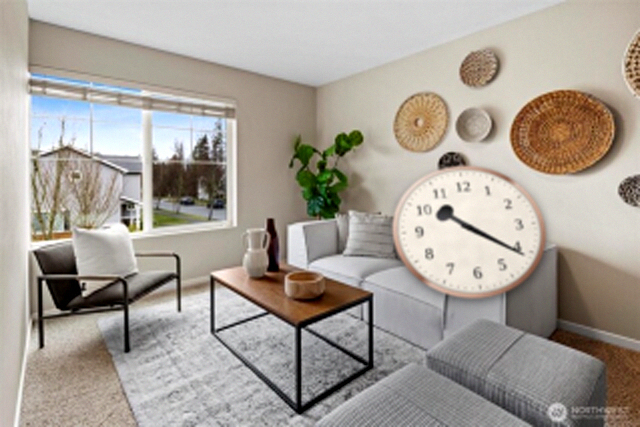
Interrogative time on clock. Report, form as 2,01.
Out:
10,21
